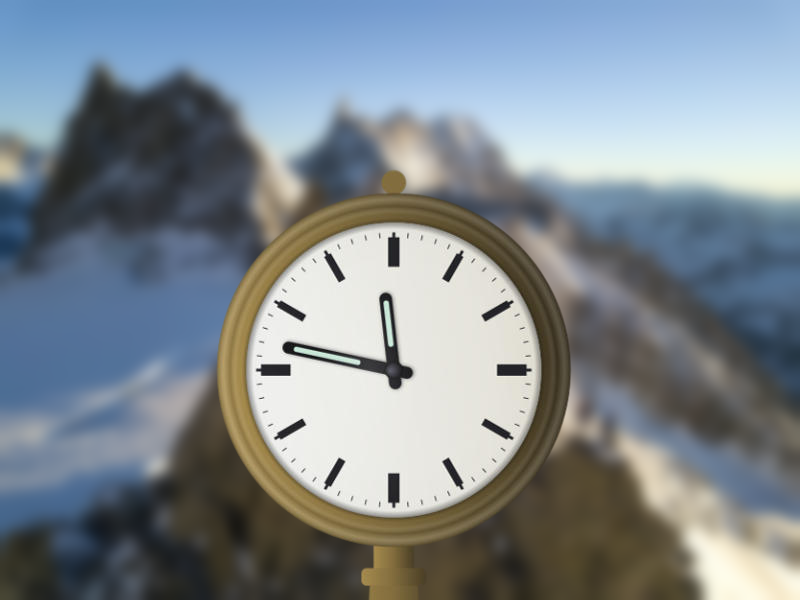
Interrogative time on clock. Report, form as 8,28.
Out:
11,47
